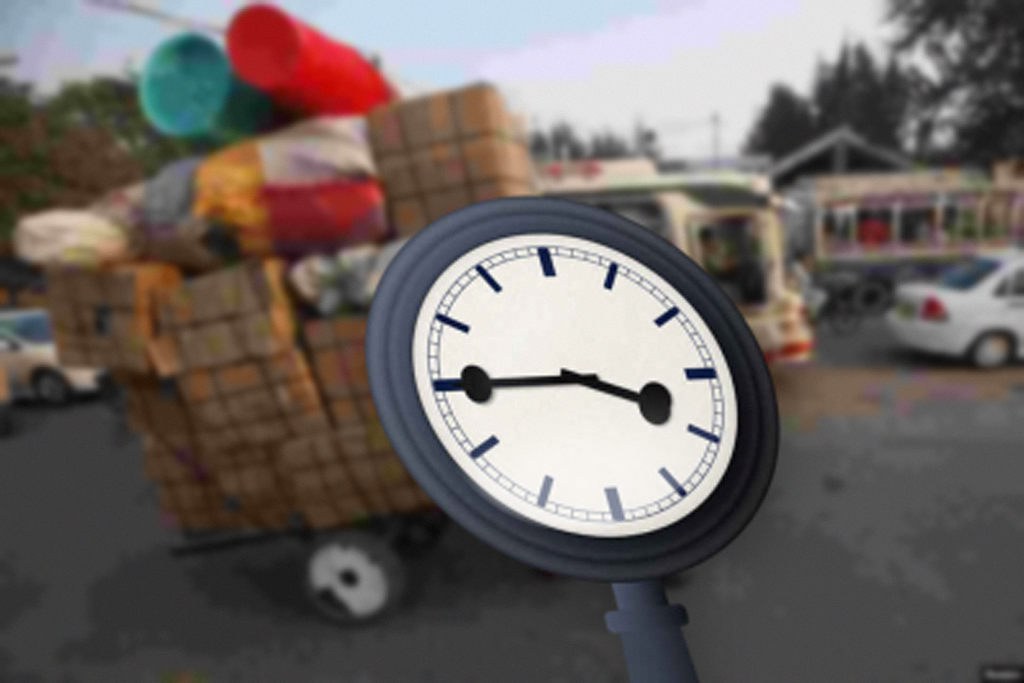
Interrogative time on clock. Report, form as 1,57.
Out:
3,45
